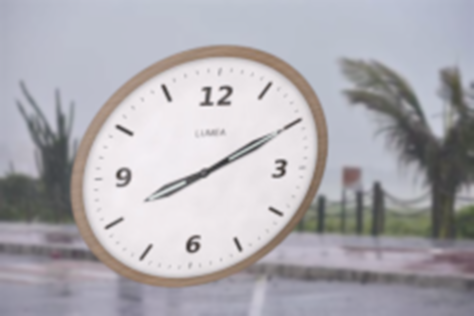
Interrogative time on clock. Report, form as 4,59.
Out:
8,10
